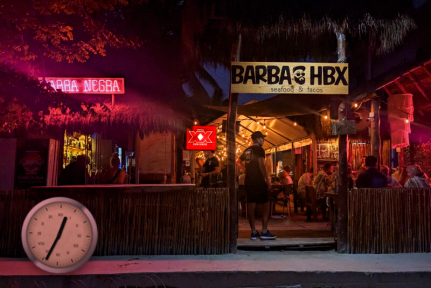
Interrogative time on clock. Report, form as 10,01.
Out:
12,34
